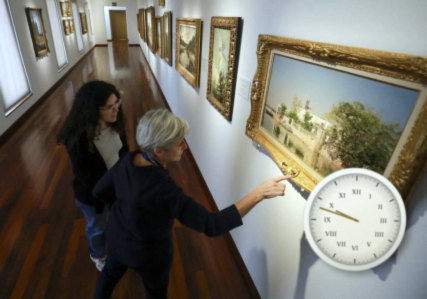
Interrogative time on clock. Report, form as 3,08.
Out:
9,48
